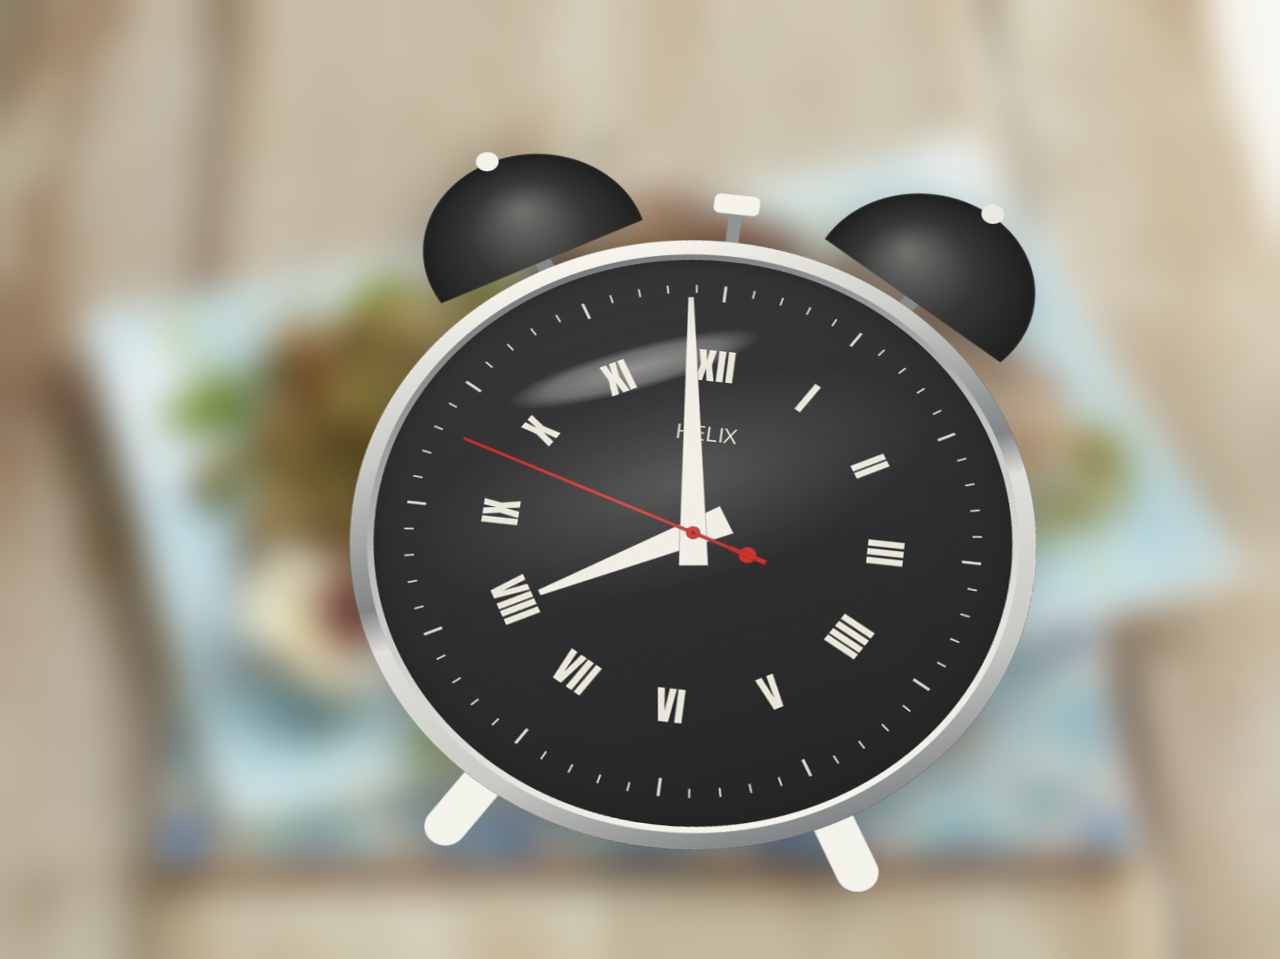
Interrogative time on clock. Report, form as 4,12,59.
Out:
7,58,48
